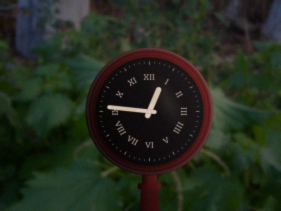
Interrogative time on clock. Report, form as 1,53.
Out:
12,46
